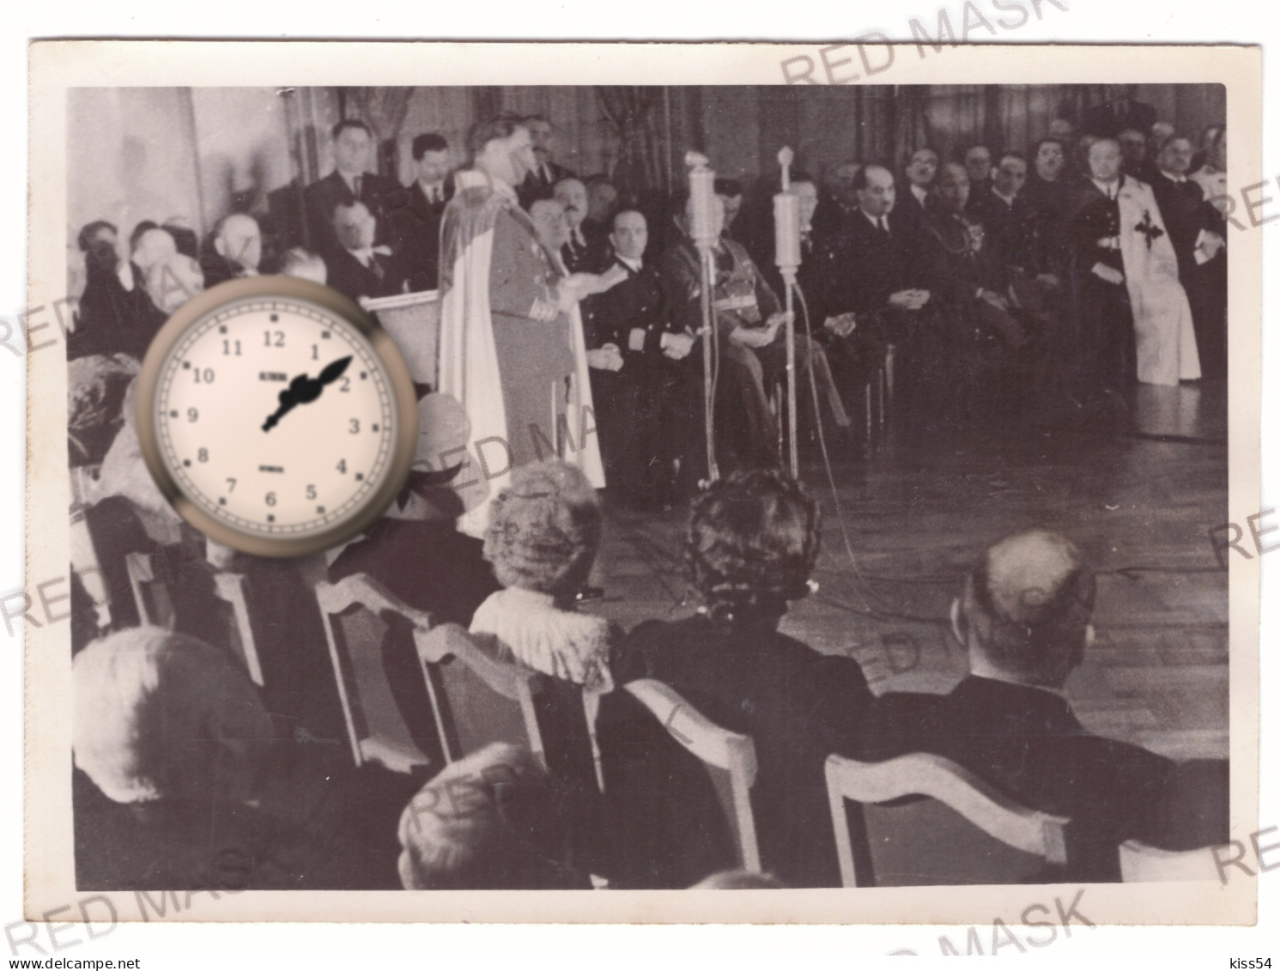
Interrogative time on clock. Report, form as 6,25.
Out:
1,08
